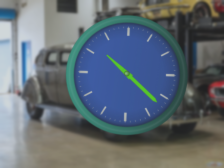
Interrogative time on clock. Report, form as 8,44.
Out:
10,22
